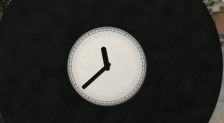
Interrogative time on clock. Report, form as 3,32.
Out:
11,38
